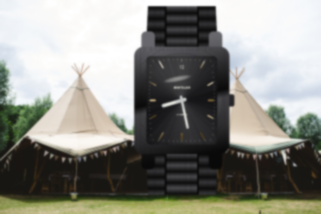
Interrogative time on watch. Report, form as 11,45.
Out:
8,28
